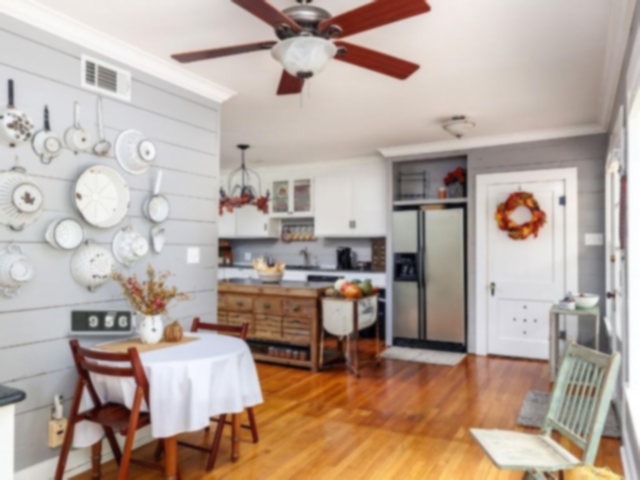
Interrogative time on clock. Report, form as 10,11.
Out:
9,56
